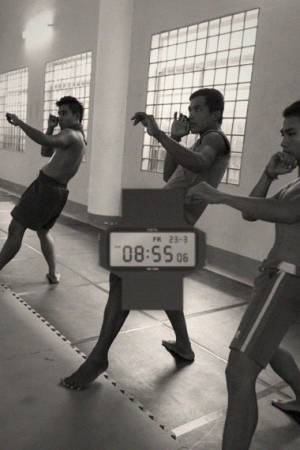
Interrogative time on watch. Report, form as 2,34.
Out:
8,55
